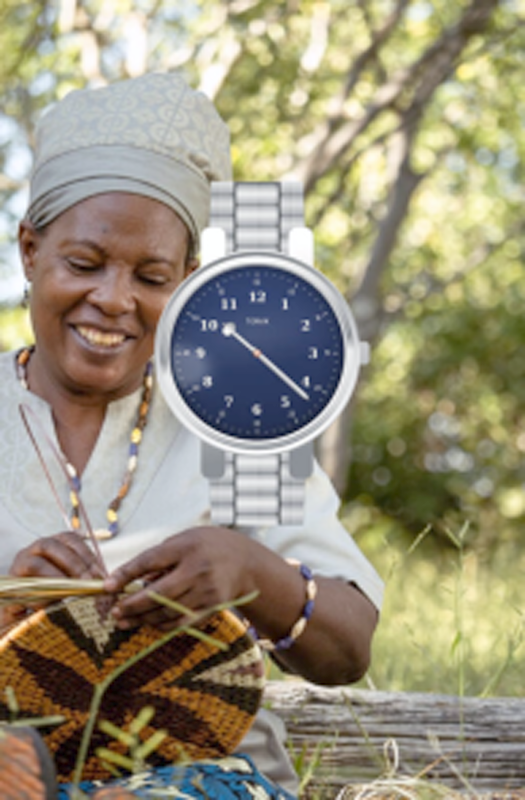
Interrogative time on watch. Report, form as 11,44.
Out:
10,22
